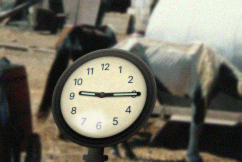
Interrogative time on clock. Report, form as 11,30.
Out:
9,15
